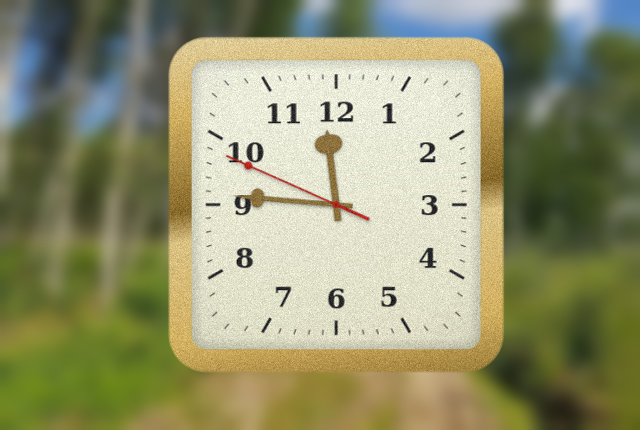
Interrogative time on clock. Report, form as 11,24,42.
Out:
11,45,49
